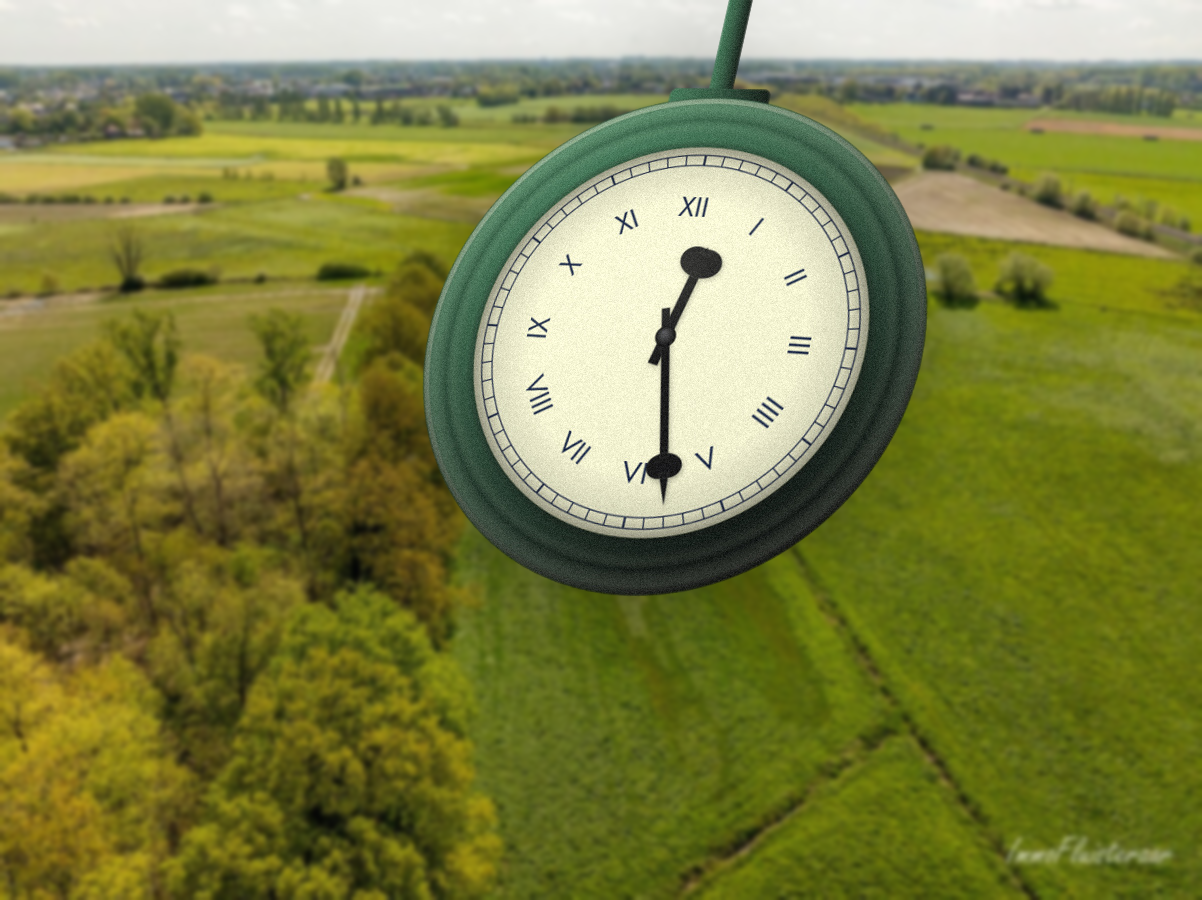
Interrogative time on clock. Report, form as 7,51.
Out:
12,28
